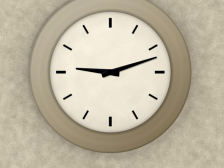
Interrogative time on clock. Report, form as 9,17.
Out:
9,12
